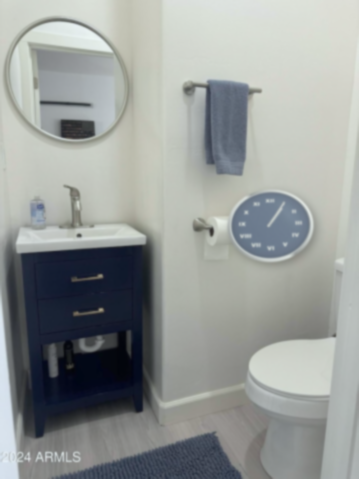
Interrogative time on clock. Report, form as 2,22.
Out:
1,05
